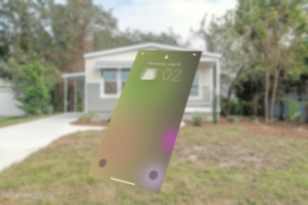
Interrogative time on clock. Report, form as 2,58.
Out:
4,02
